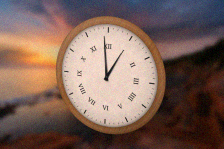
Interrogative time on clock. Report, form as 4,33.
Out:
12,59
